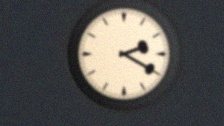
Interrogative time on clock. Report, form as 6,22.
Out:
2,20
